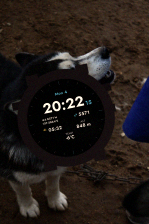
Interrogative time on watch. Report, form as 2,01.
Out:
20,22
